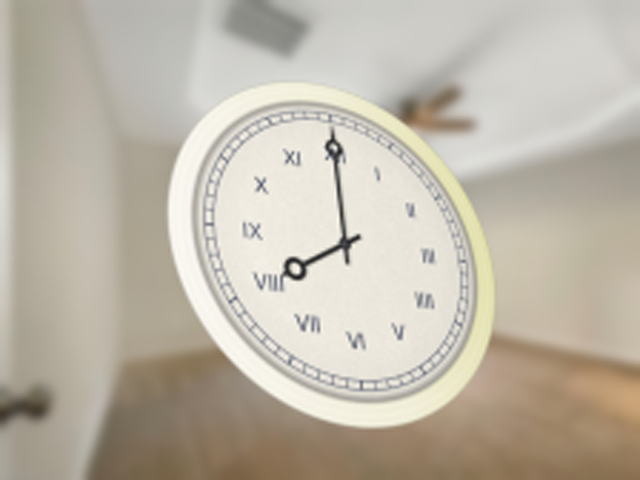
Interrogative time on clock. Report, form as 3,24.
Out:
8,00
